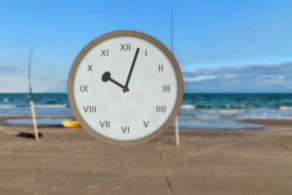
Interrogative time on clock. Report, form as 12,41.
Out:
10,03
